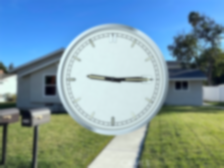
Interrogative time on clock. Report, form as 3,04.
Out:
9,15
